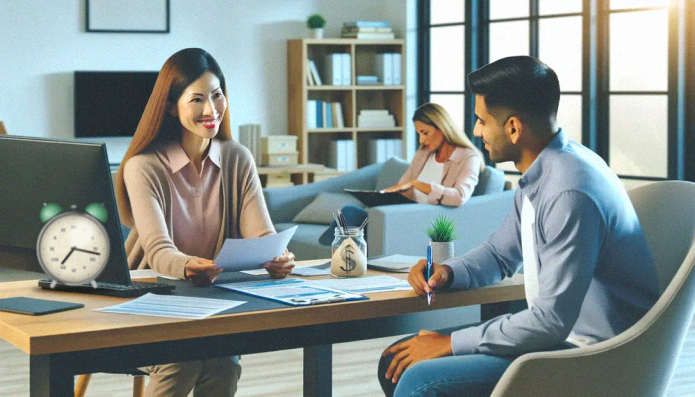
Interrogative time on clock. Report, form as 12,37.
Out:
7,17
